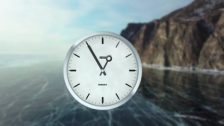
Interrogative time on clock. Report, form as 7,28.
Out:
12,55
